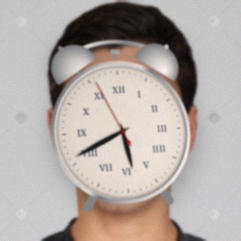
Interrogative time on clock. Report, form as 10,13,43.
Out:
5,40,56
